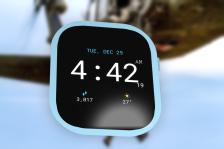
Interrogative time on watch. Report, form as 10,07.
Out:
4,42
